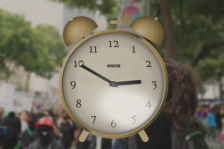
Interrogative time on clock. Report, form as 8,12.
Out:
2,50
